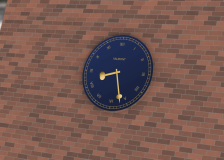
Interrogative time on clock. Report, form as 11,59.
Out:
8,27
